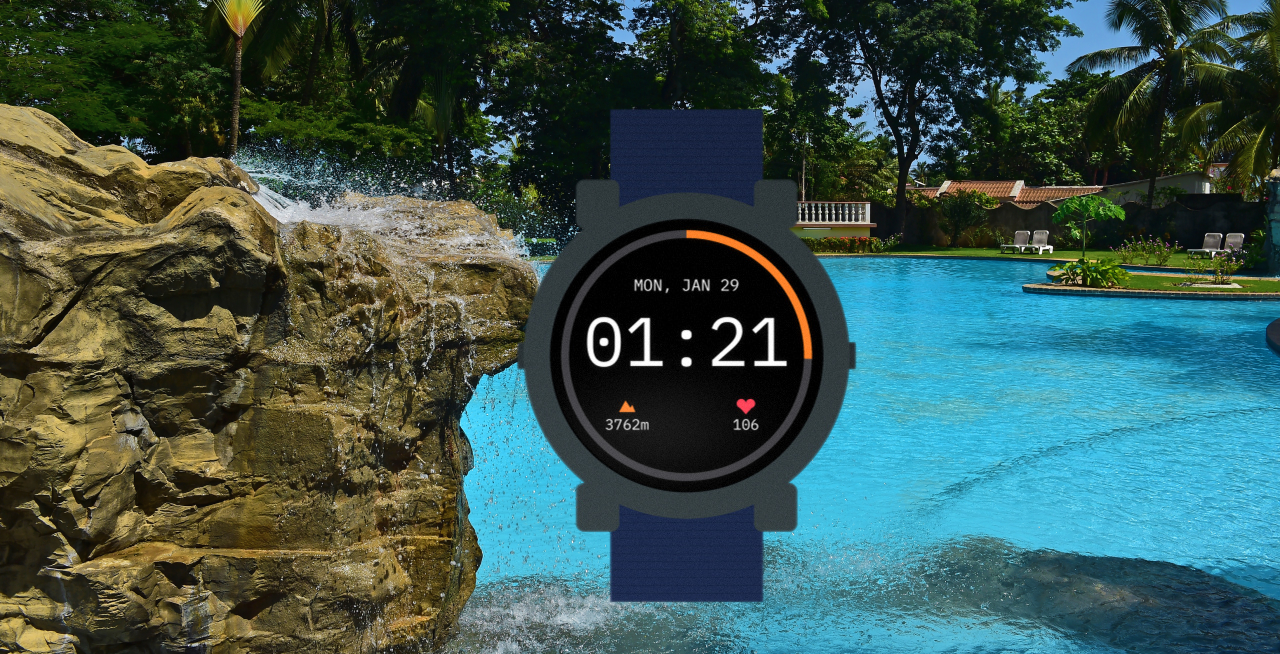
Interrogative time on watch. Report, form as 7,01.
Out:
1,21
